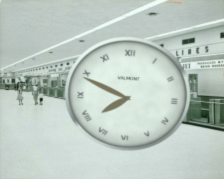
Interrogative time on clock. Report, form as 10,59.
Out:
7,49
